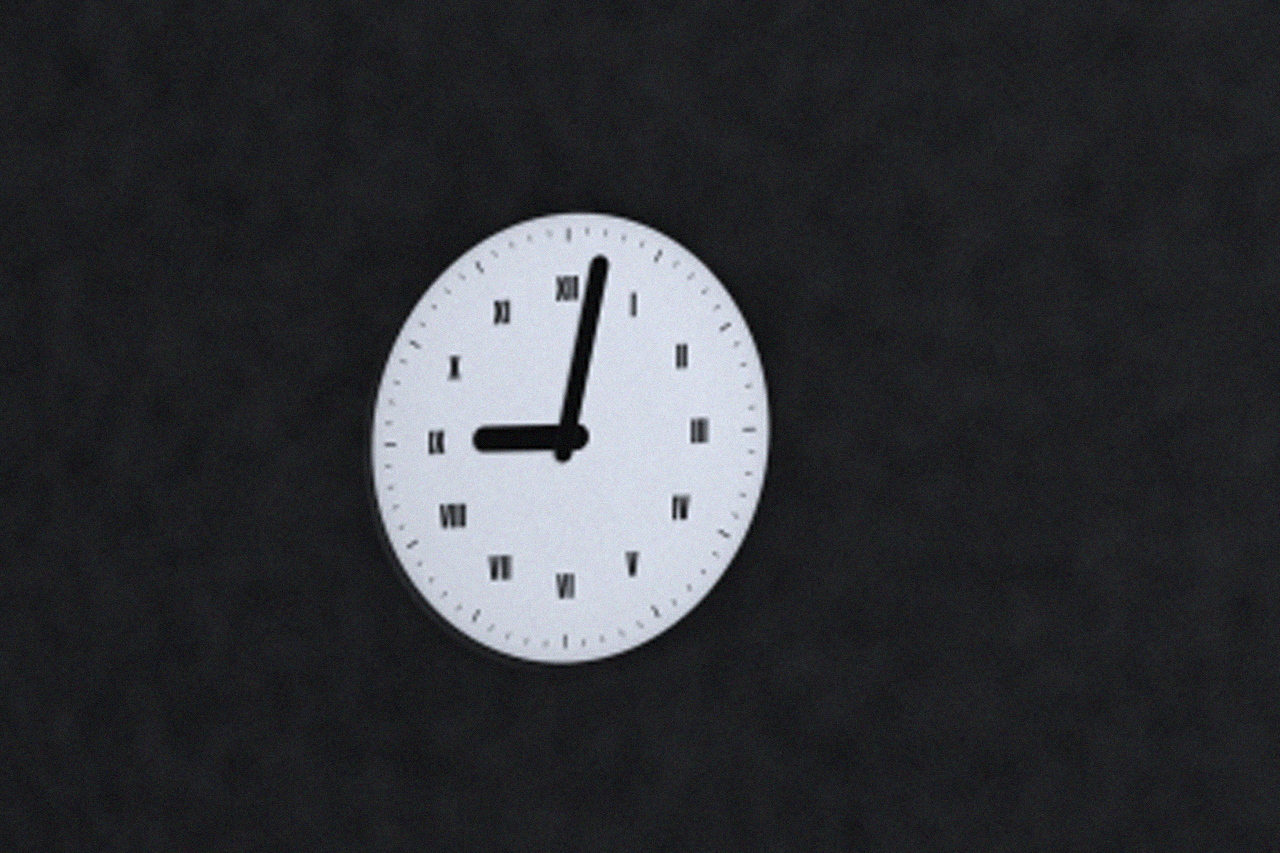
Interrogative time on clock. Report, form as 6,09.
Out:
9,02
